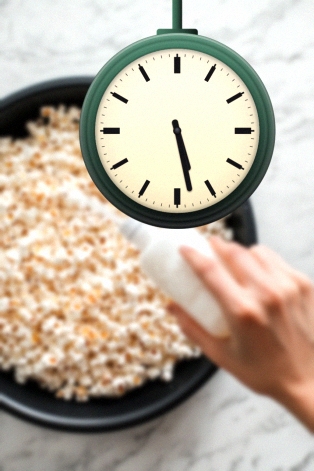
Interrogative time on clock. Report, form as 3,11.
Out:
5,28
